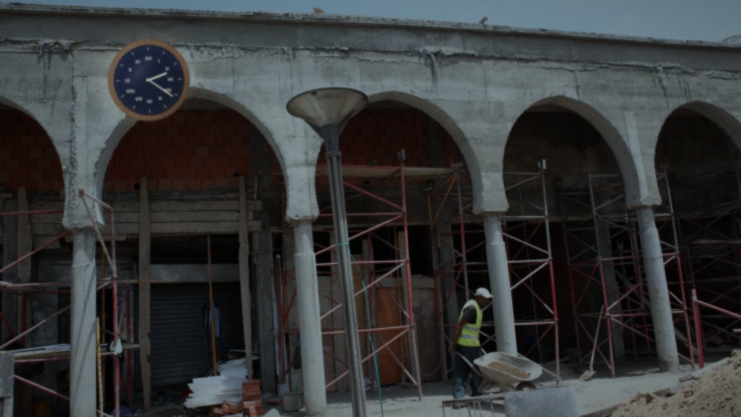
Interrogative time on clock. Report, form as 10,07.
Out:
2,21
